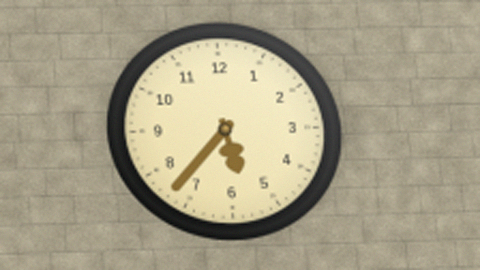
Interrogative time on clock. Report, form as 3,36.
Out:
5,37
